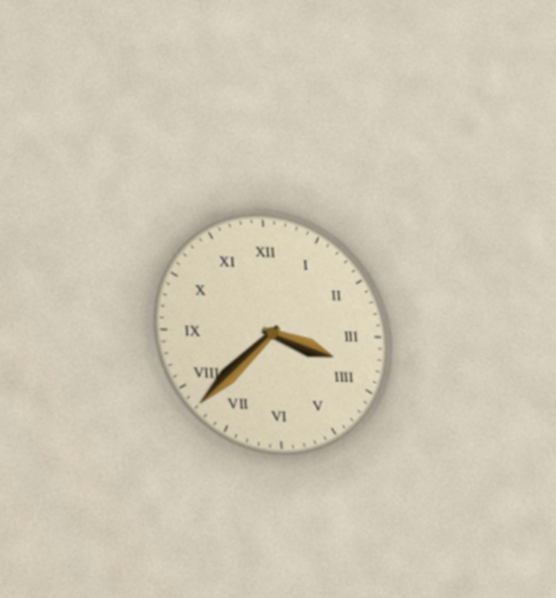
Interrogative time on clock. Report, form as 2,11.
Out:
3,38
